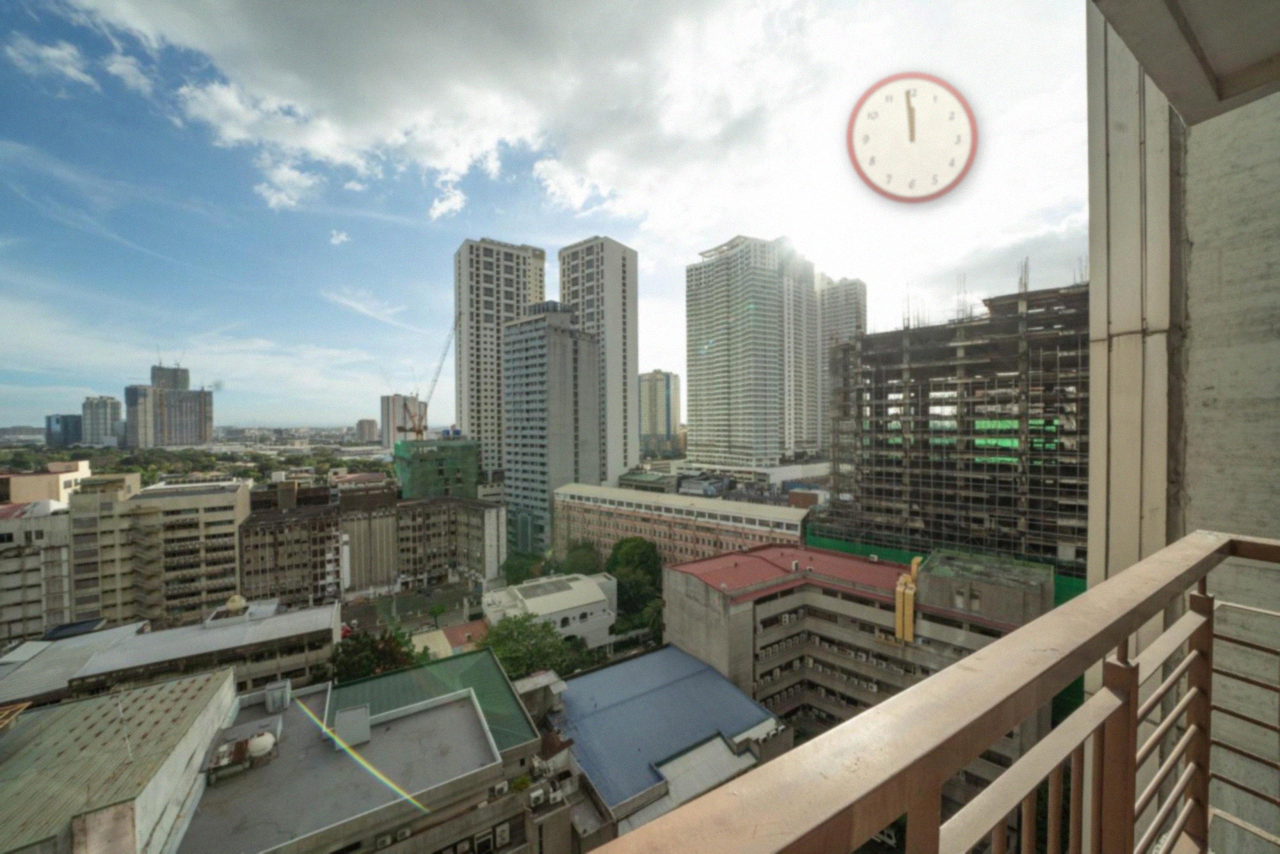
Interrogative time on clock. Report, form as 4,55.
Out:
11,59
